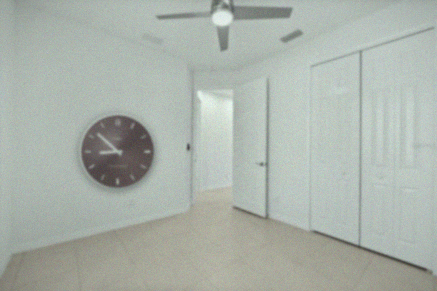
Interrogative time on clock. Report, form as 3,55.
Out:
8,52
